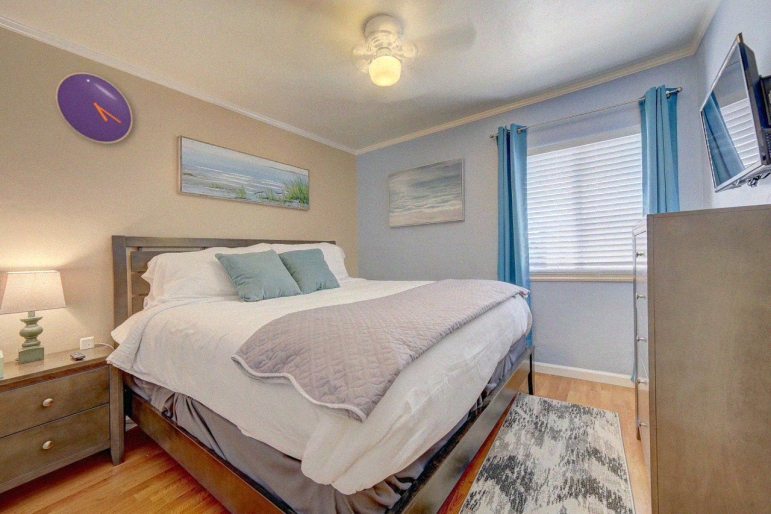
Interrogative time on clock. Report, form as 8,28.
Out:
5,22
